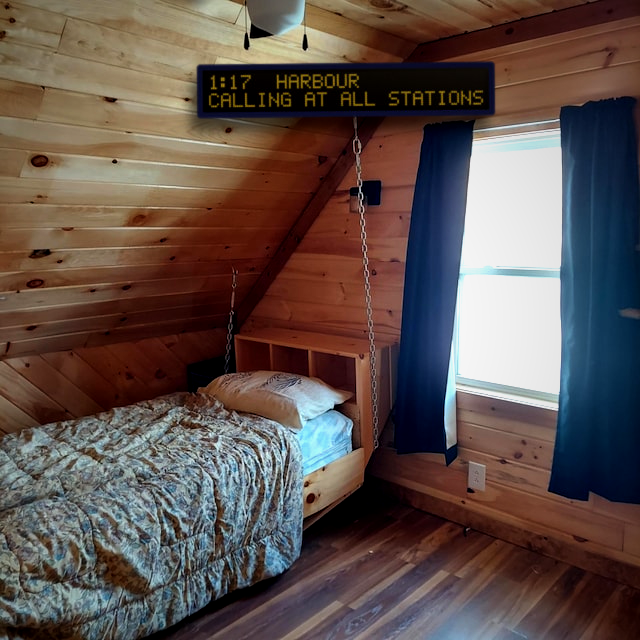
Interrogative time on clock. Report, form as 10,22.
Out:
1,17
